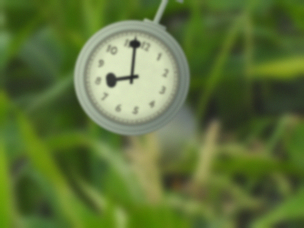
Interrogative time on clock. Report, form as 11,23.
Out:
7,57
